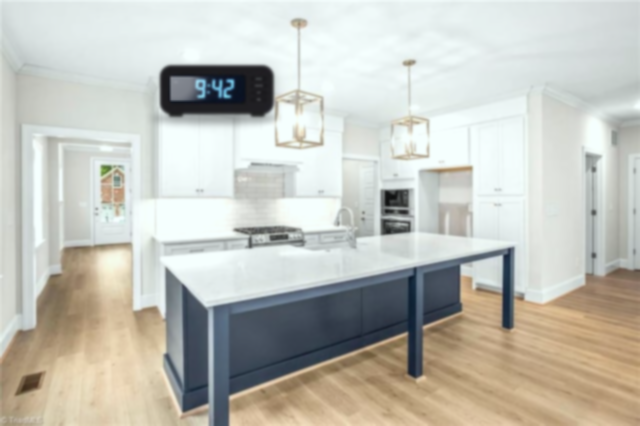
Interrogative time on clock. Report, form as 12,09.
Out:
9,42
